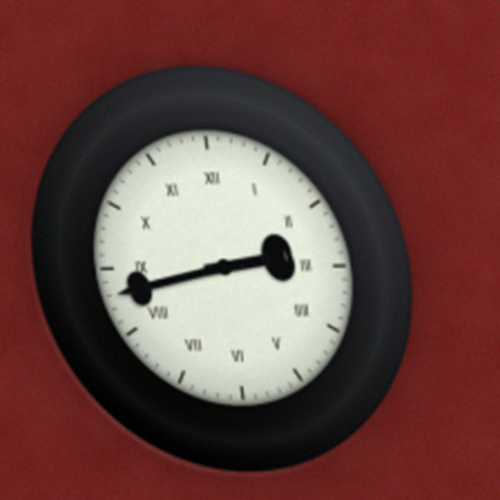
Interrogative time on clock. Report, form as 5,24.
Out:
2,43
